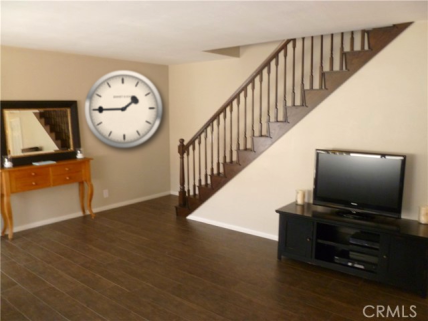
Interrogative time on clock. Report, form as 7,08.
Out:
1,45
